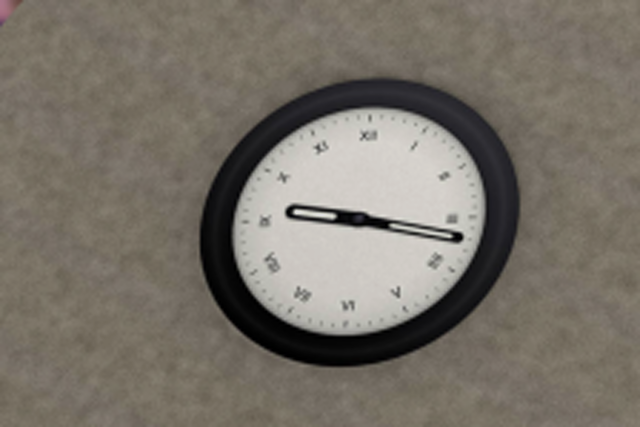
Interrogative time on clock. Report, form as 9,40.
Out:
9,17
